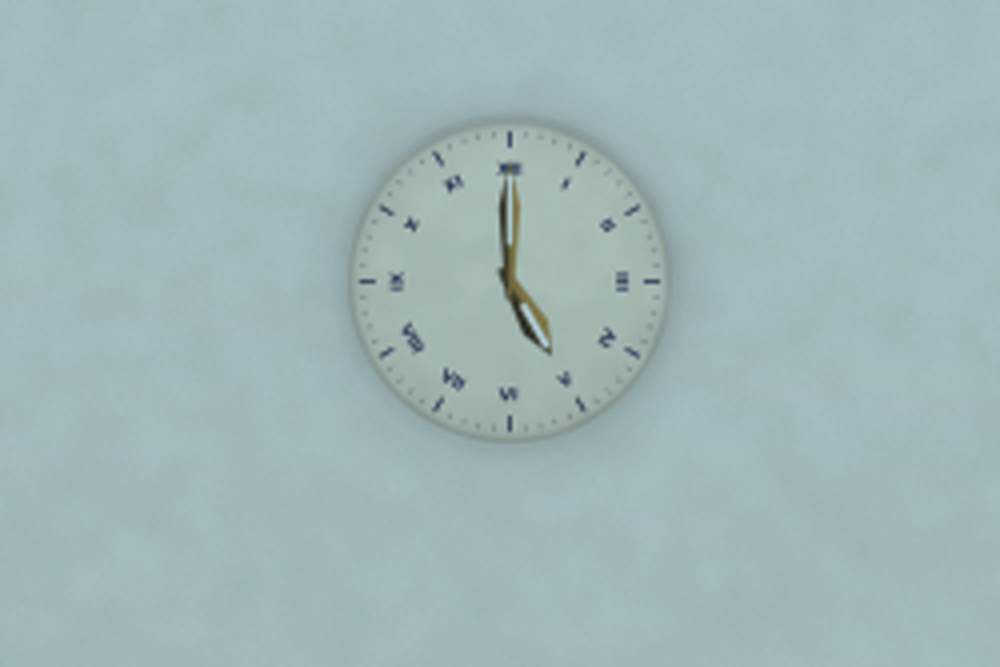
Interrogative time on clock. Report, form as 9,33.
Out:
5,00
